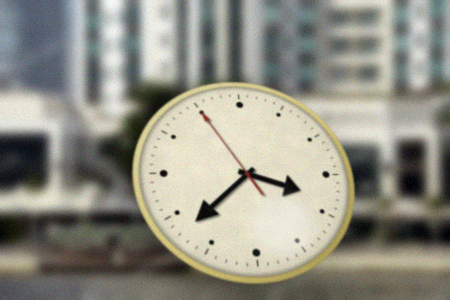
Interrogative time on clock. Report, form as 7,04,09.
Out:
3,37,55
